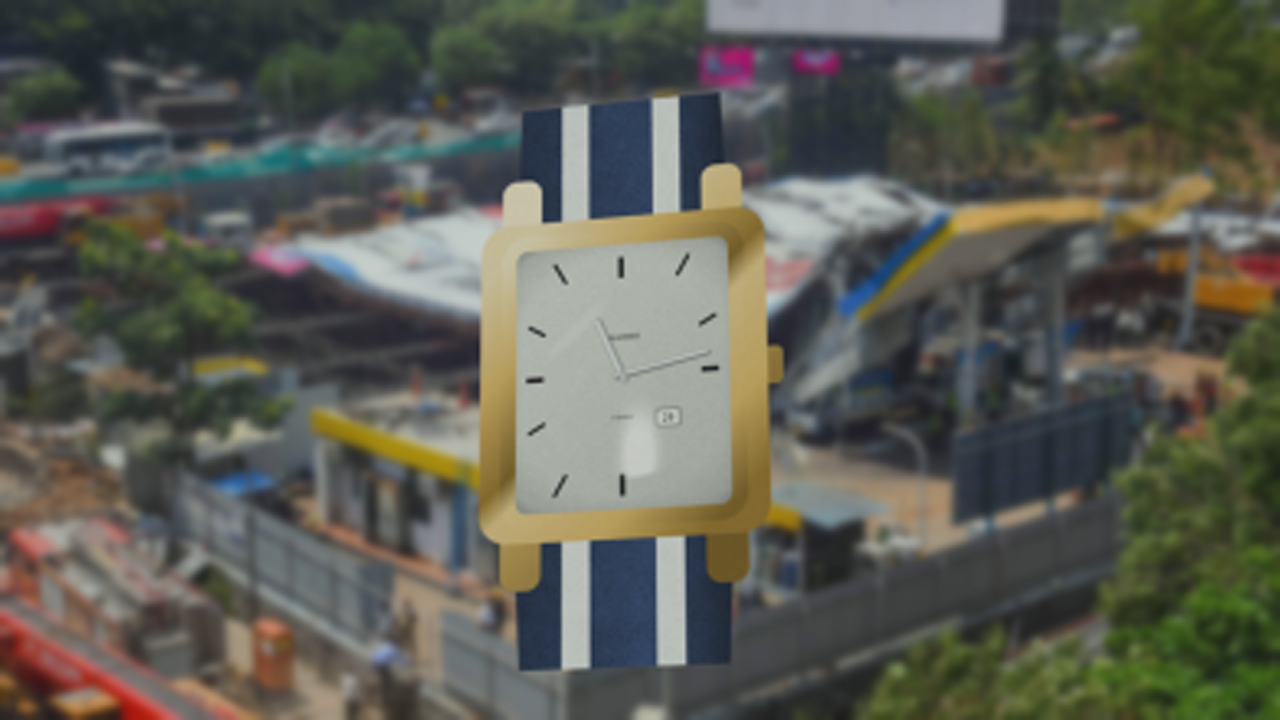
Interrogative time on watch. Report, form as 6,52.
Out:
11,13
